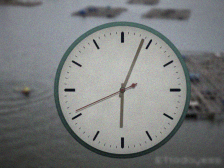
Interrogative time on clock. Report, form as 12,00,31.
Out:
6,03,41
